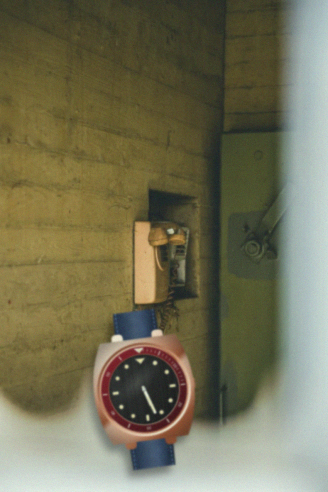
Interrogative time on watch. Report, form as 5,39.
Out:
5,27
